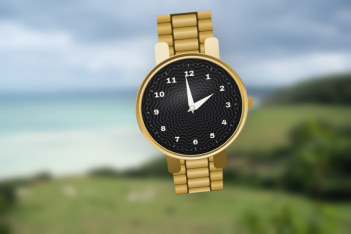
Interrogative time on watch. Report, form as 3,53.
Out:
1,59
